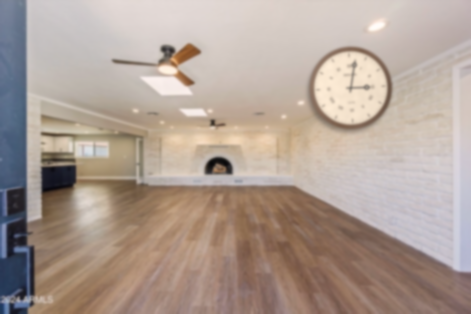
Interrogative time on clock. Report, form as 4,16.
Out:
3,02
